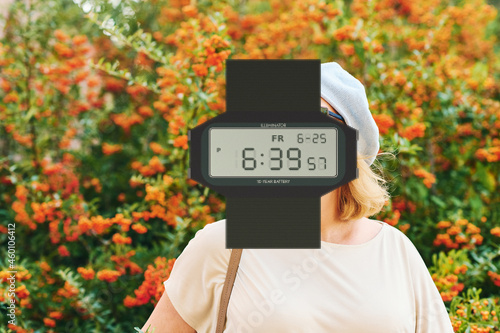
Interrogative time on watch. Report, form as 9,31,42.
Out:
6,39,57
